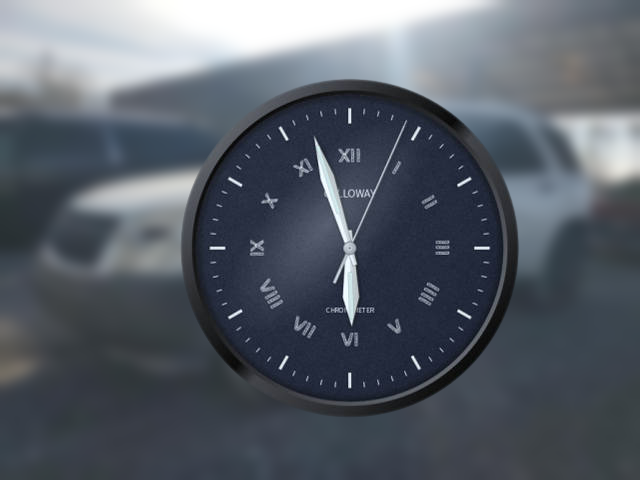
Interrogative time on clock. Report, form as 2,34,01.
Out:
5,57,04
